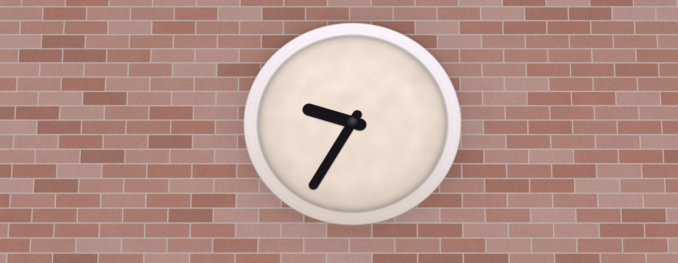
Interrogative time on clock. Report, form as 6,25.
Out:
9,35
